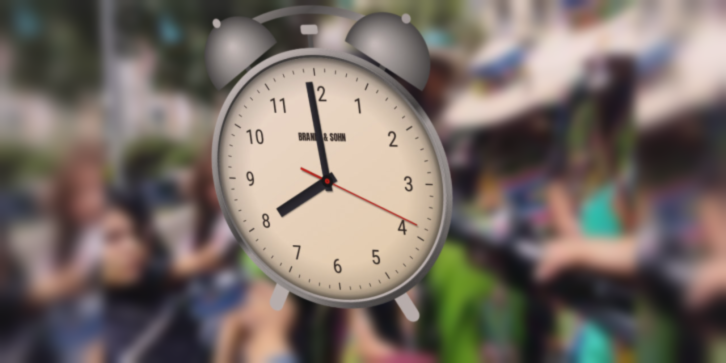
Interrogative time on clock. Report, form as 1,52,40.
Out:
7,59,19
